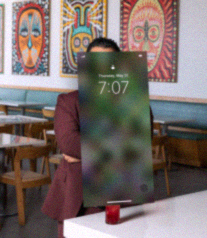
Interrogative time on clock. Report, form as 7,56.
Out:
7,07
